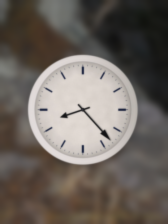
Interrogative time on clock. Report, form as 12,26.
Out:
8,23
